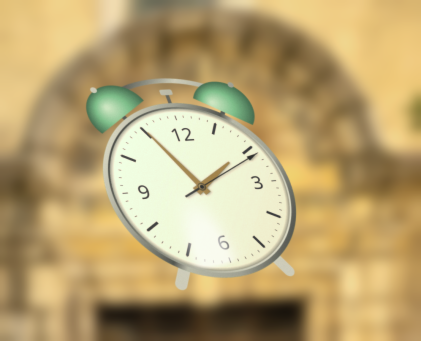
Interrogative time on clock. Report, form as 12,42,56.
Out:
1,55,11
